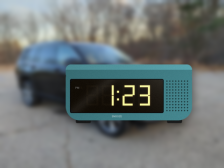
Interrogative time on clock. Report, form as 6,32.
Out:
1,23
